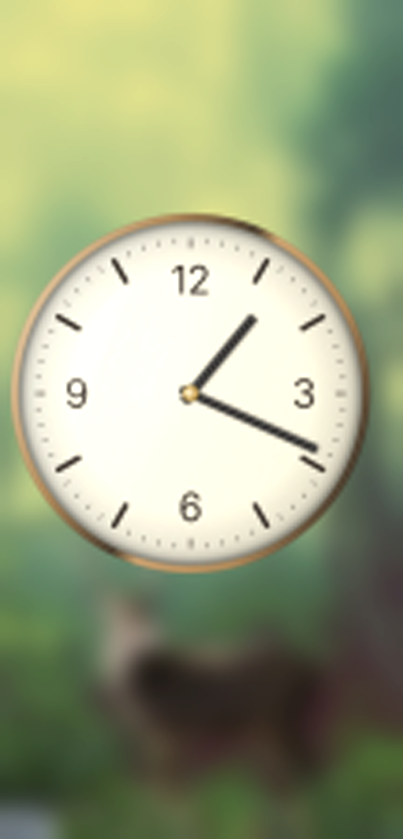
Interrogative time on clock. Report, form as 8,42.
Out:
1,19
